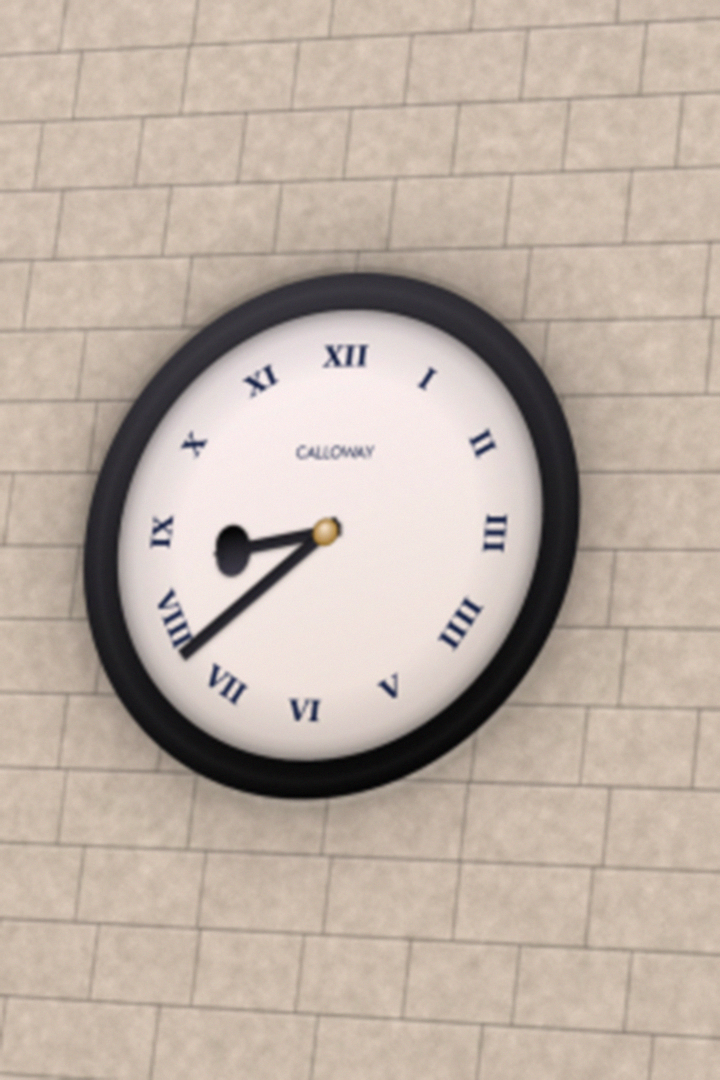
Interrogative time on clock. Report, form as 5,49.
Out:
8,38
